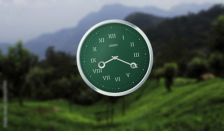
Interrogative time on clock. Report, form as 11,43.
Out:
8,20
